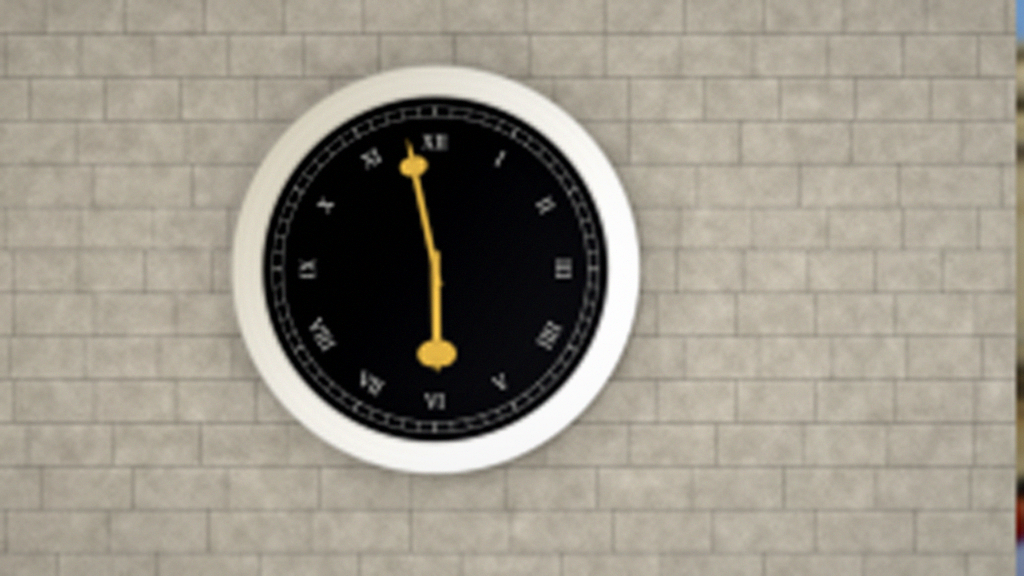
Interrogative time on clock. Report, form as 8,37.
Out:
5,58
